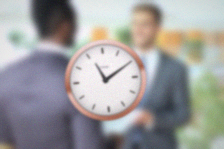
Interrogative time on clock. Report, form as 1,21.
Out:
11,10
